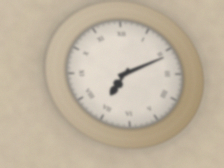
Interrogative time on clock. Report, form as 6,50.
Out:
7,11
